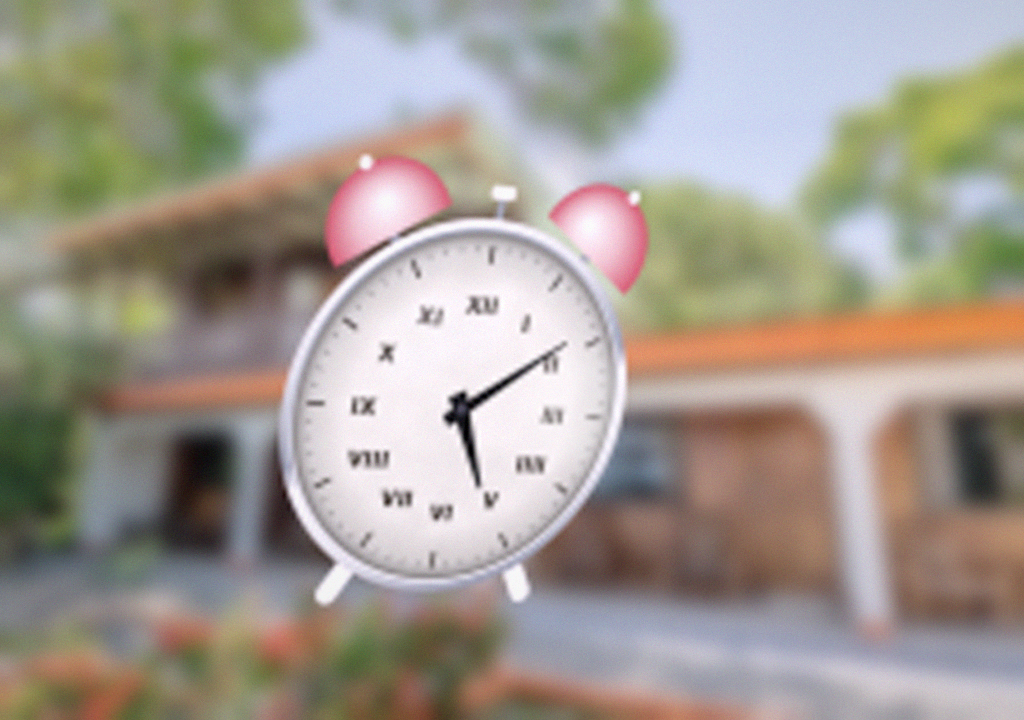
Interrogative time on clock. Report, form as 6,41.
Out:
5,09
